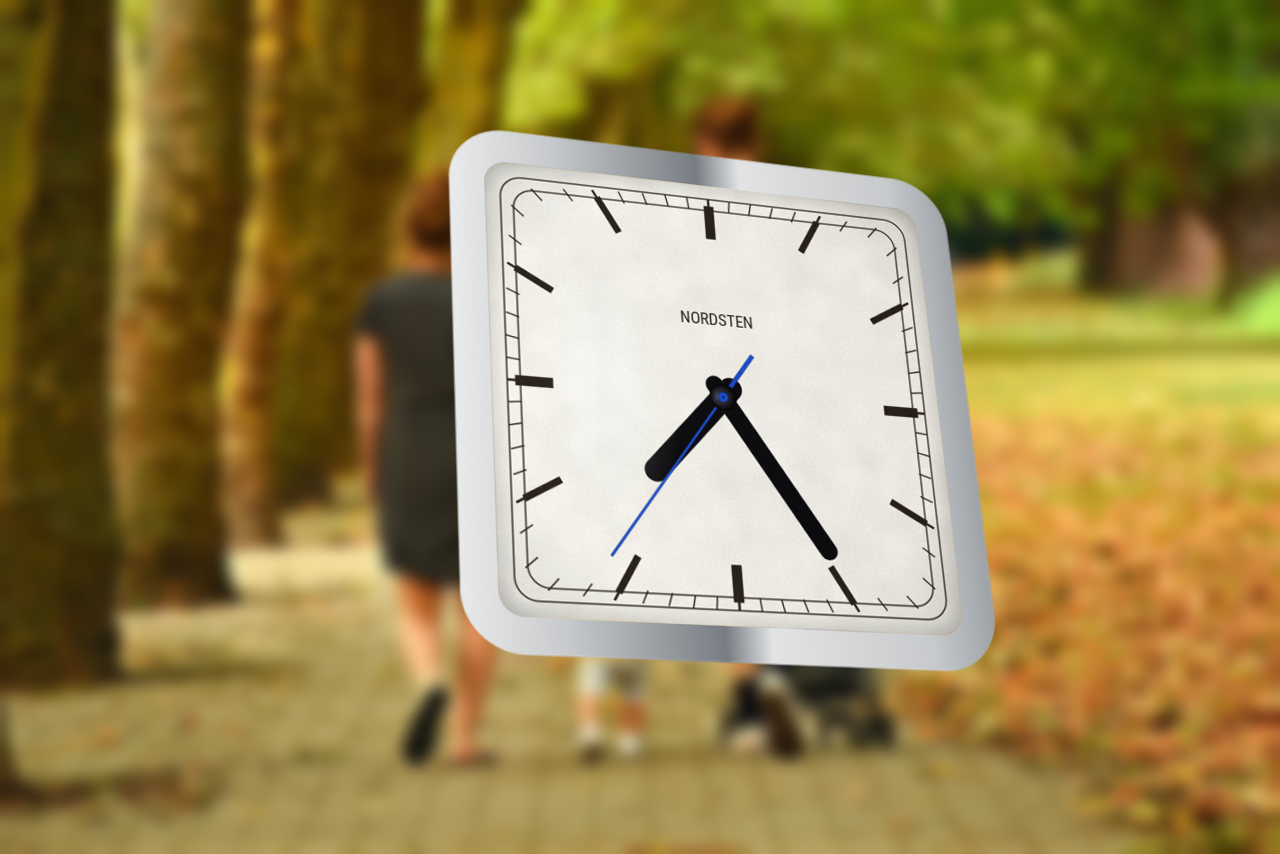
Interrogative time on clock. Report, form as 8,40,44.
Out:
7,24,36
